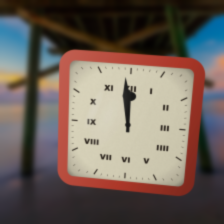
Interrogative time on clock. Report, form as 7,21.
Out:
11,59
